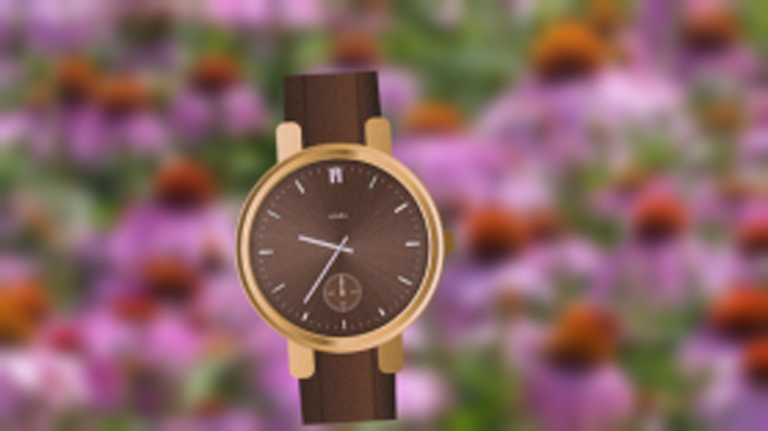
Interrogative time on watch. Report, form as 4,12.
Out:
9,36
